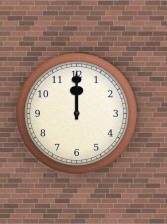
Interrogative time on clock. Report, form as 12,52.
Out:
12,00
